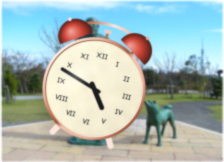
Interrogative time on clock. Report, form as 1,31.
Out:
4,48
